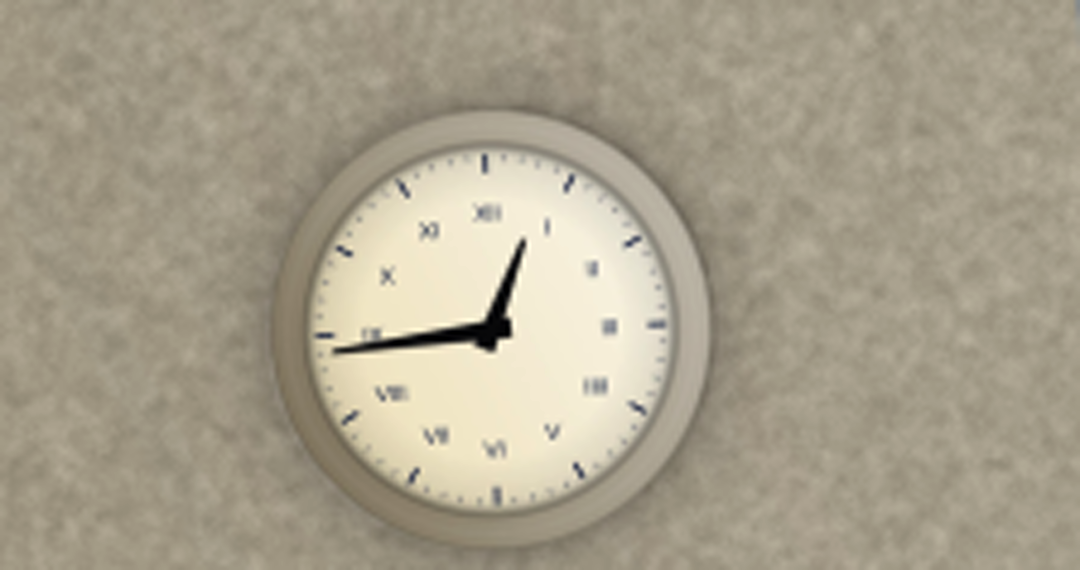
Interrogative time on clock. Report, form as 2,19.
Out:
12,44
